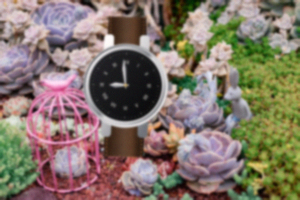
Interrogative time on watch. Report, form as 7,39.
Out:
8,59
